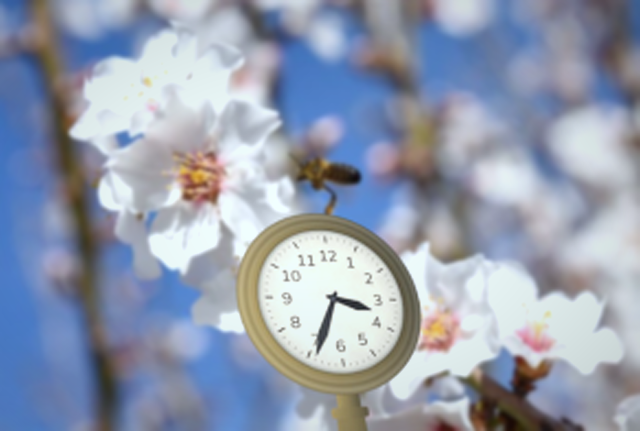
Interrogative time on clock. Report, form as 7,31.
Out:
3,34
